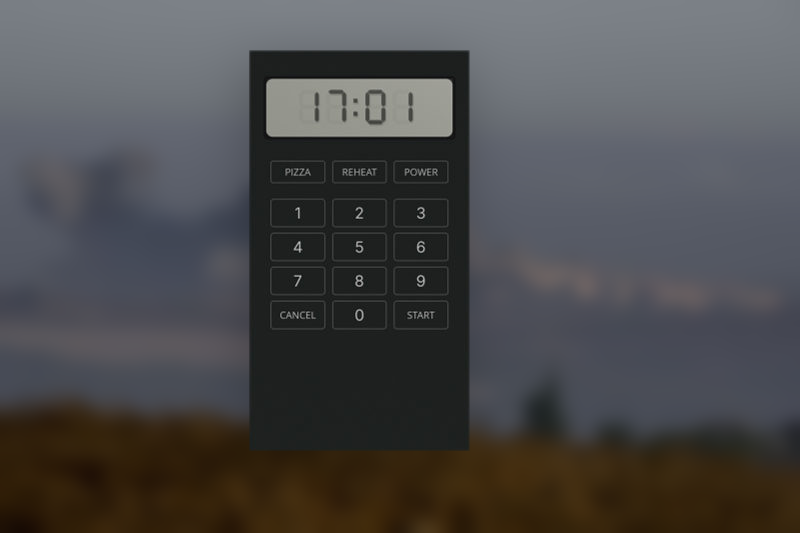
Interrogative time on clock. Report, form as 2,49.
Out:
17,01
